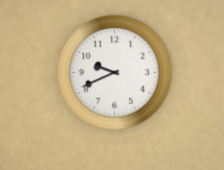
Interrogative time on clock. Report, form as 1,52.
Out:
9,41
